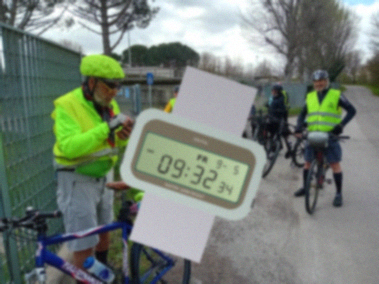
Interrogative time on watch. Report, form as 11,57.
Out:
9,32
